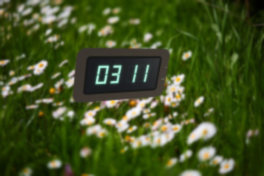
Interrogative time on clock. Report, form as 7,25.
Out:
3,11
